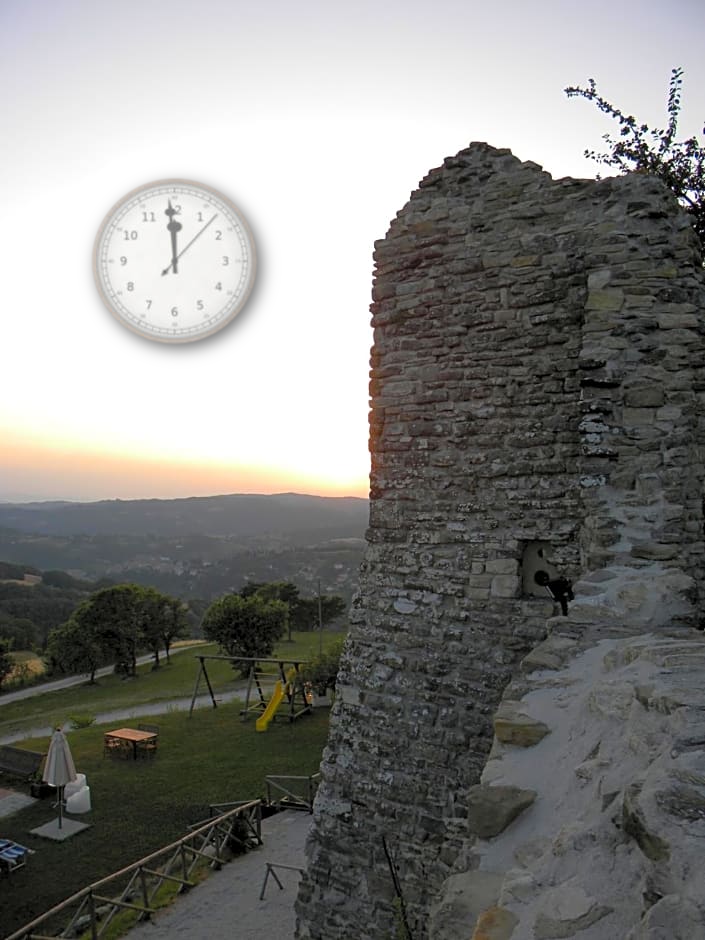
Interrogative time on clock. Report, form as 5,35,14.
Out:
11,59,07
